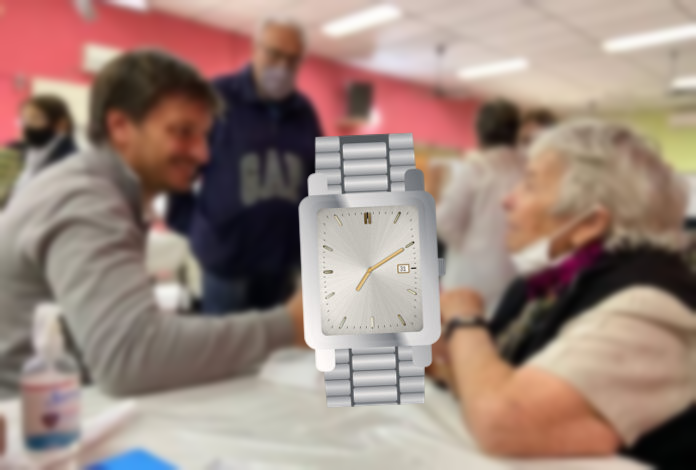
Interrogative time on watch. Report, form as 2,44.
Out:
7,10
